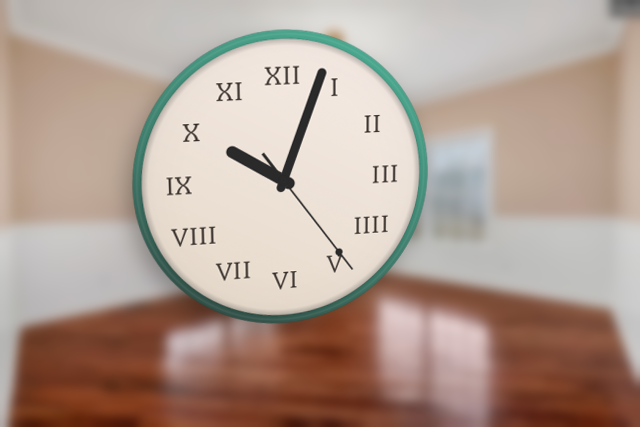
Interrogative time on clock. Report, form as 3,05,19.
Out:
10,03,24
